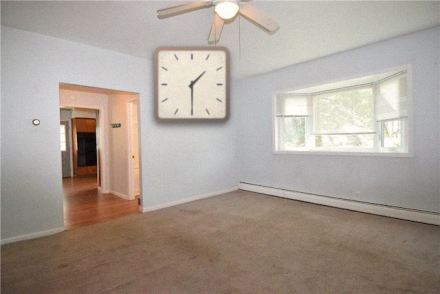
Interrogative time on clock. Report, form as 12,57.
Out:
1,30
